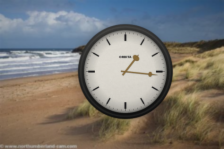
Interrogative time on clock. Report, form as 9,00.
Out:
1,16
